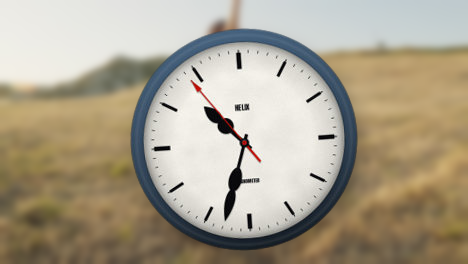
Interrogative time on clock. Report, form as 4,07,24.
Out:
10,32,54
